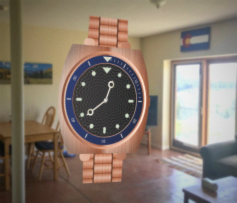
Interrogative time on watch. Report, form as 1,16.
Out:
12,39
